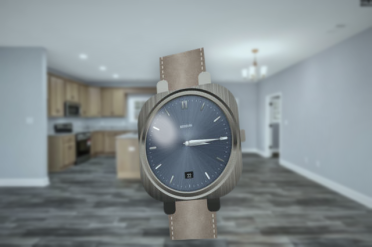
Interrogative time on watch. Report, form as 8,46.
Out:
3,15
